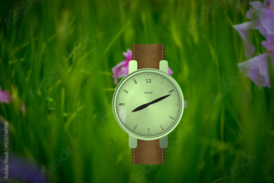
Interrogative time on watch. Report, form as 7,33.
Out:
8,11
